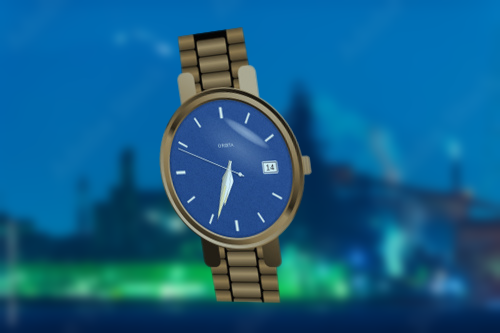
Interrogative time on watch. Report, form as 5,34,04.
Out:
6,33,49
